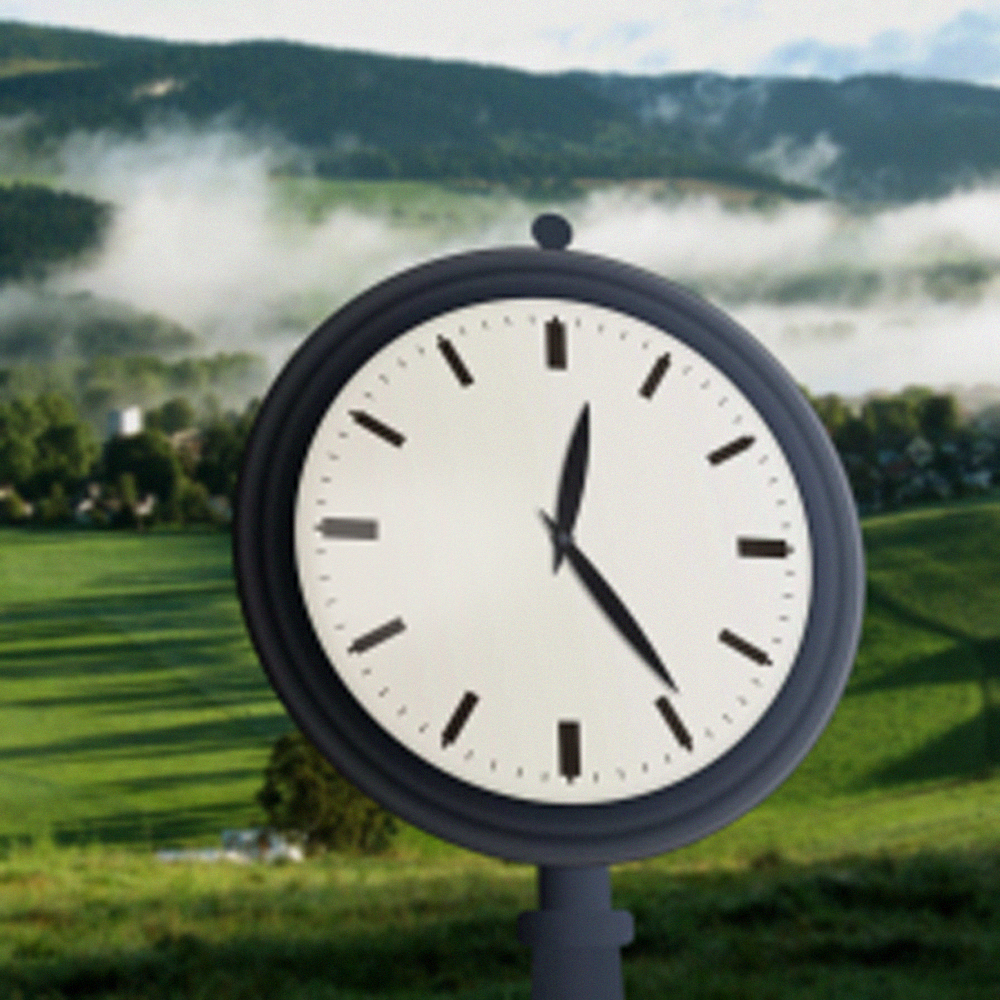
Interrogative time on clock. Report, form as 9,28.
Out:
12,24
